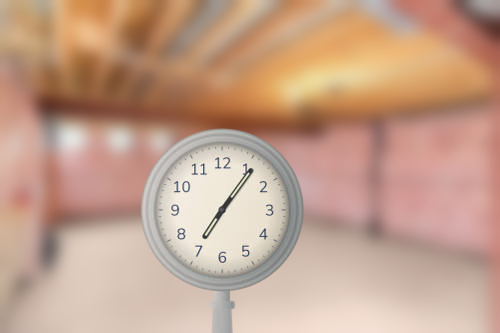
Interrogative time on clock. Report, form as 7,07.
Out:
7,06
